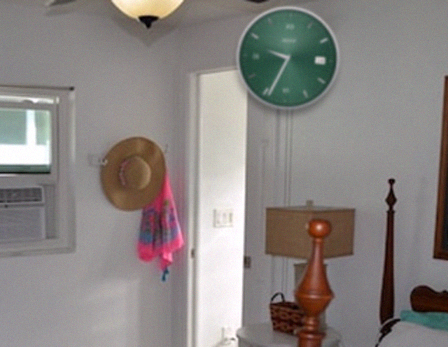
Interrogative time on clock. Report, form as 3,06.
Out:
9,34
